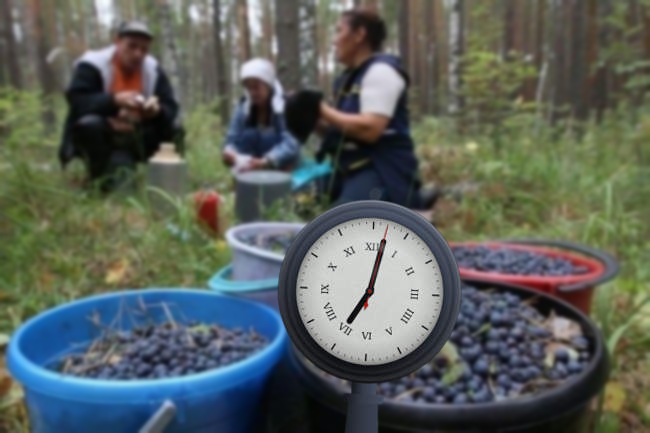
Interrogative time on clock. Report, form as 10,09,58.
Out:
7,02,02
